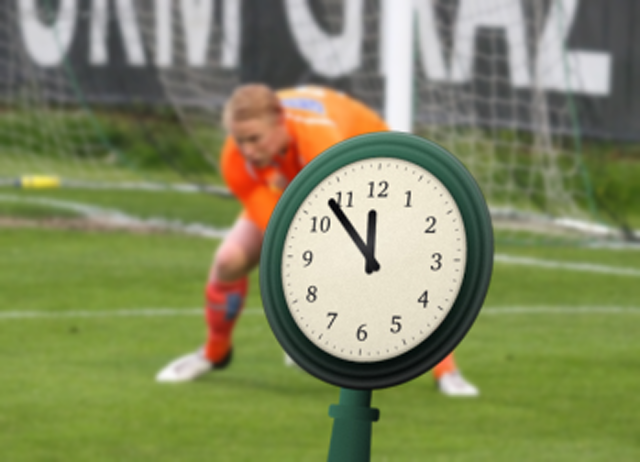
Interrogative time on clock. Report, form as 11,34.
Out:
11,53
